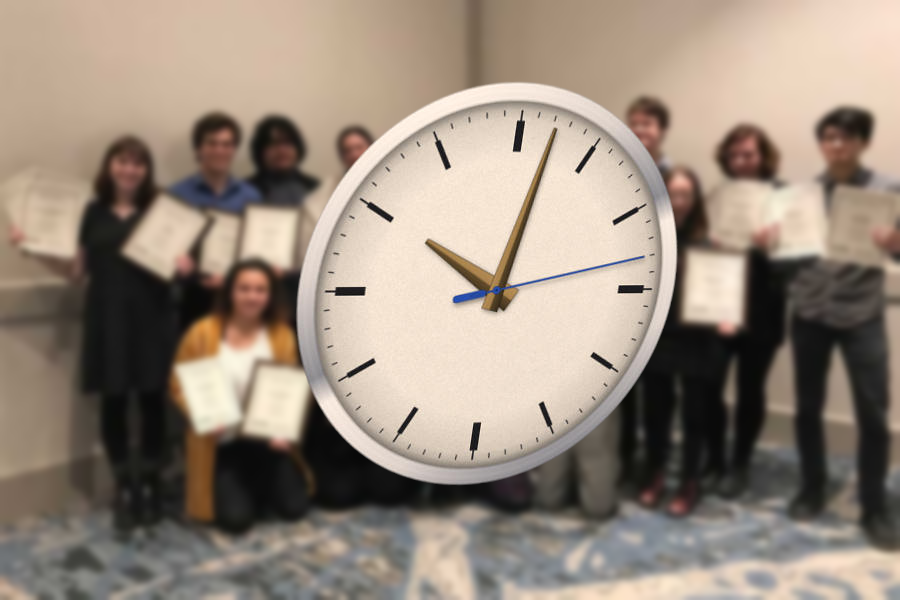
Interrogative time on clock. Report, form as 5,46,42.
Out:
10,02,13
